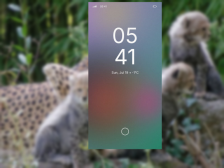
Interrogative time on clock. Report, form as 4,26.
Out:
5,41
